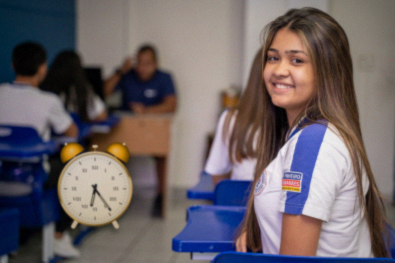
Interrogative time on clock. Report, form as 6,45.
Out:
6,24
